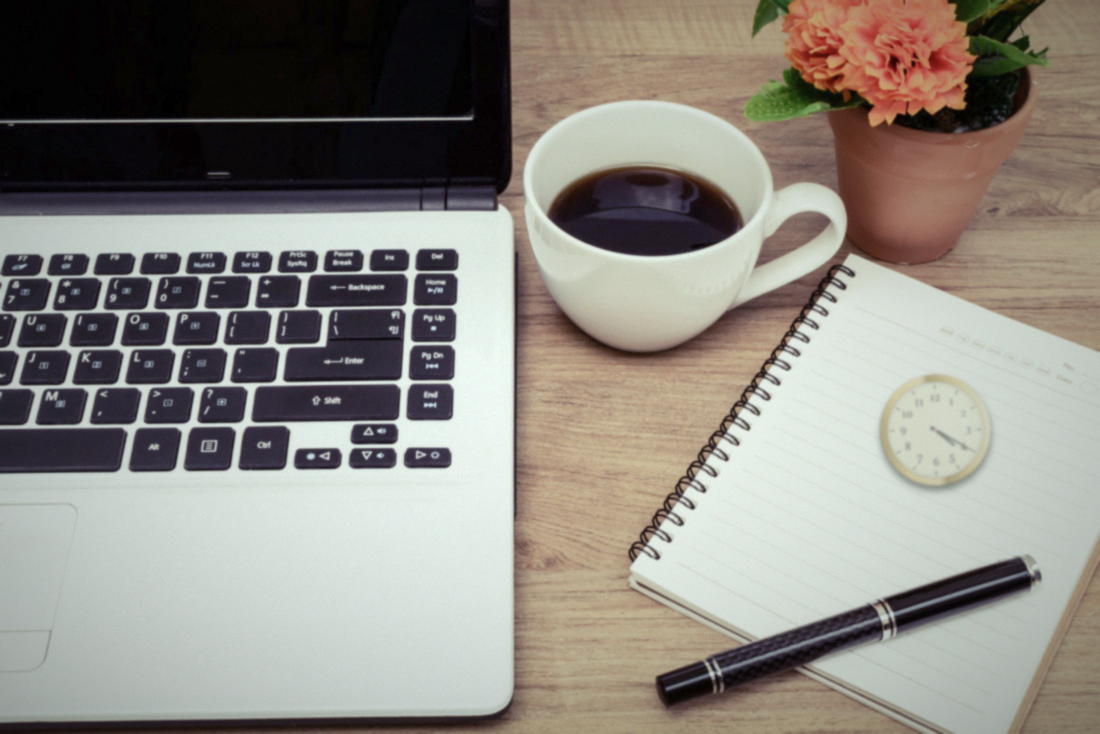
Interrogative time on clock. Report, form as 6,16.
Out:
4,20
